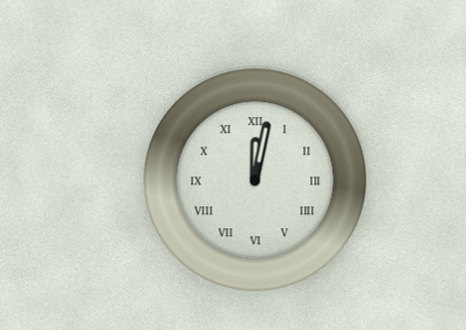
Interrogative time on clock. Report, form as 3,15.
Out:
12,02
